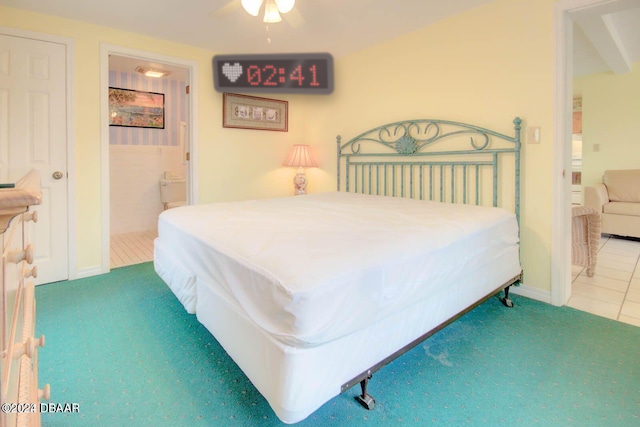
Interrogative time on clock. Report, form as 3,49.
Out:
2,41
